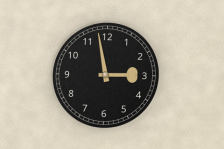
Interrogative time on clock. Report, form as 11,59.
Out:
2,58
